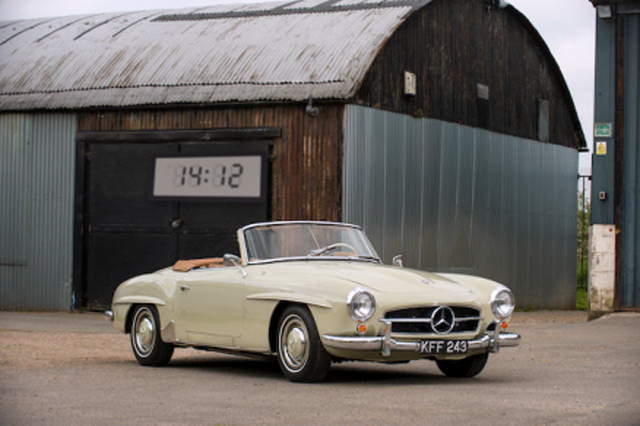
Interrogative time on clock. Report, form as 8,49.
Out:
14,12
